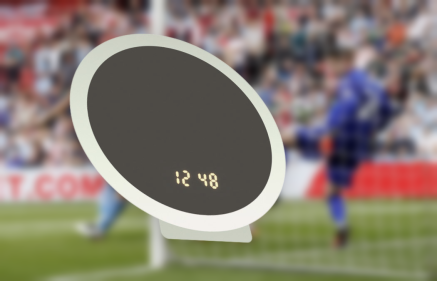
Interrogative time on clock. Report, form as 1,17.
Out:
12,48
